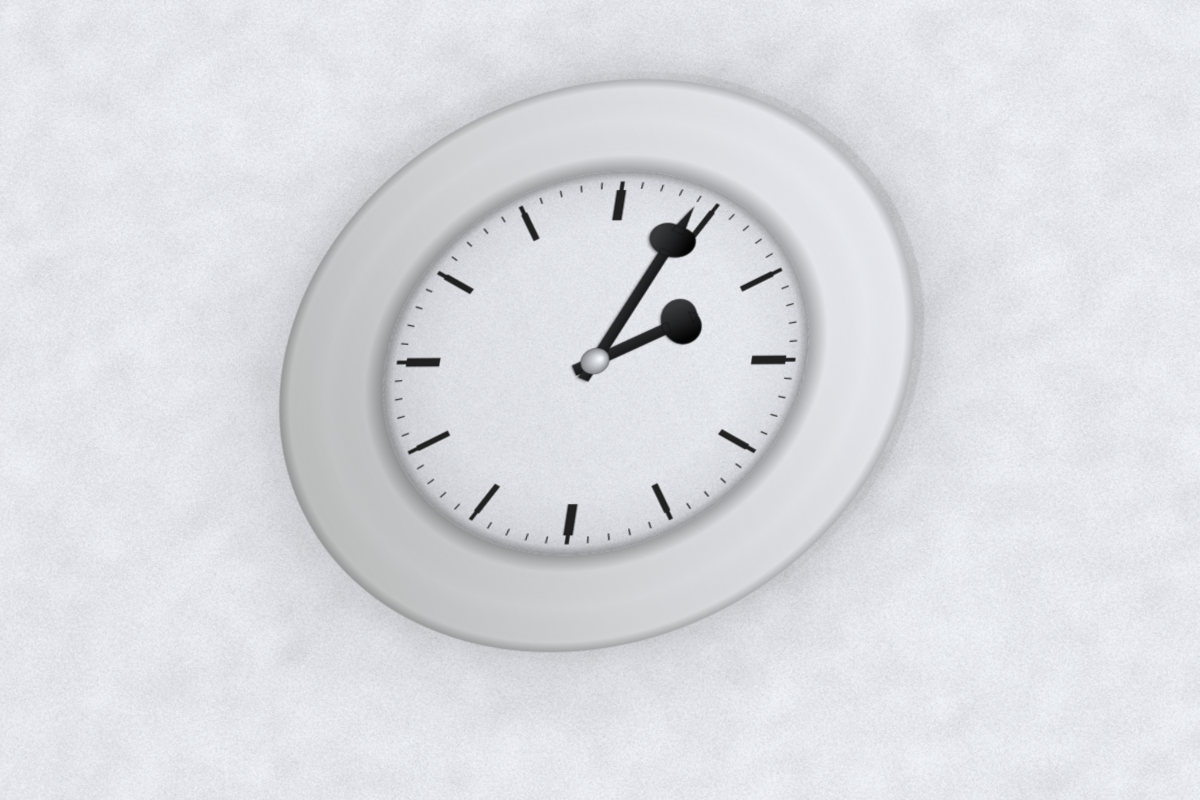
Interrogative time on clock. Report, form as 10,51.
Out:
2,04
